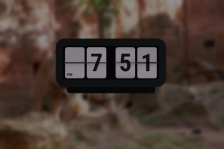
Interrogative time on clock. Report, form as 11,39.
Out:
7,51
